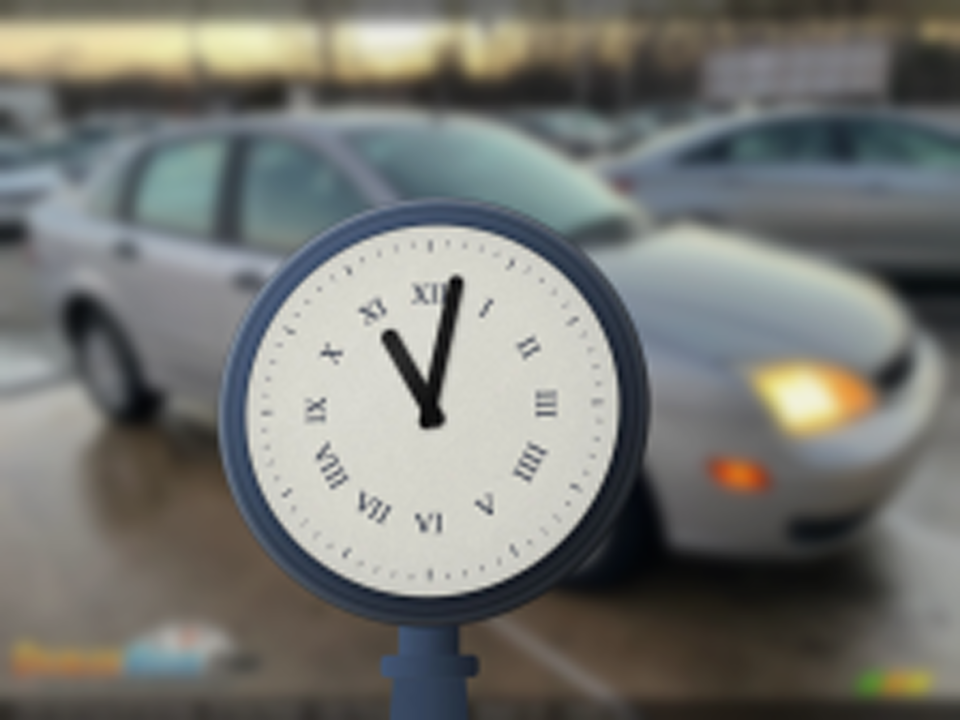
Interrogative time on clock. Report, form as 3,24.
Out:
11,02
